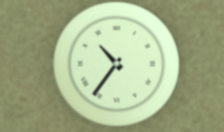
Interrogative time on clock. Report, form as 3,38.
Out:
10,36
